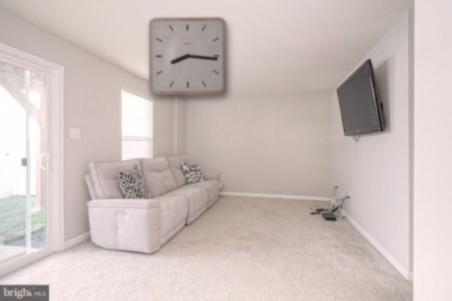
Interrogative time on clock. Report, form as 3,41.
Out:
8,16
